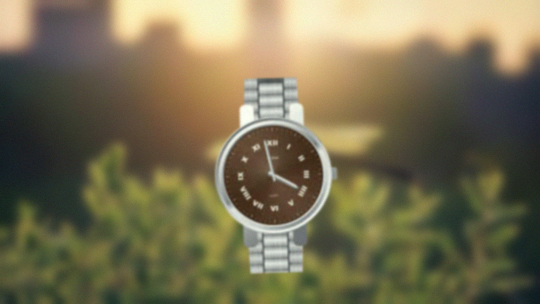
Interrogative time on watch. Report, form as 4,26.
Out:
3,58
